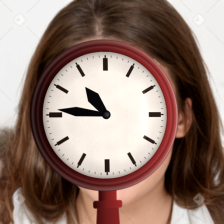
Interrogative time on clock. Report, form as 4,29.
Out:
10,46
